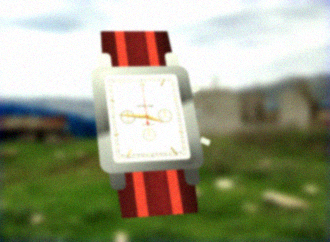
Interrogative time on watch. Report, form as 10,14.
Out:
3,46
